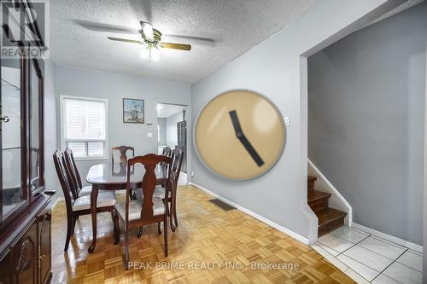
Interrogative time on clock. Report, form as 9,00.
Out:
11,24
